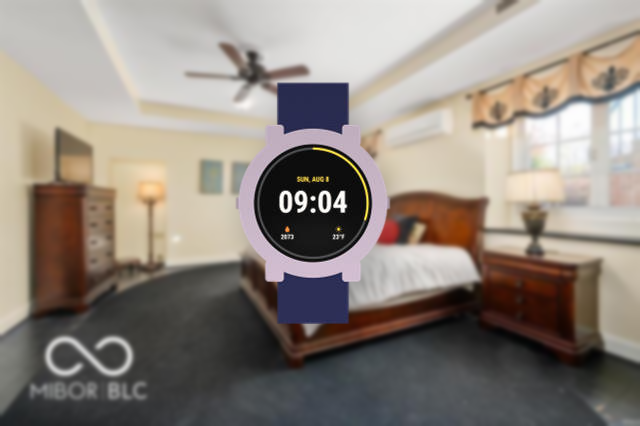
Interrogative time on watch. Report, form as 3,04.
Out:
9,04
